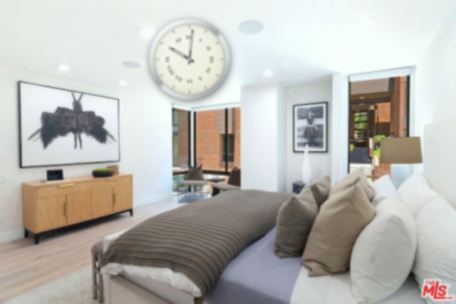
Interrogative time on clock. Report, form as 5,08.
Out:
10,01
